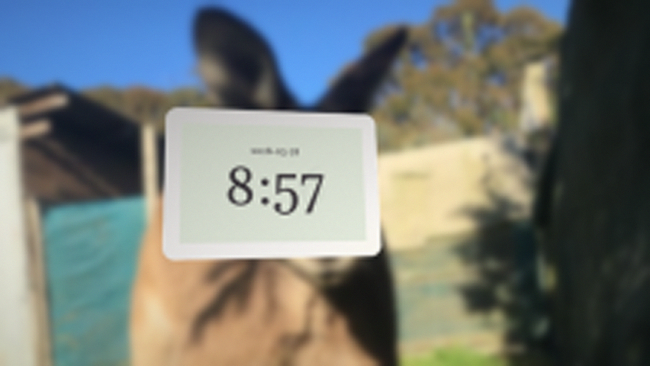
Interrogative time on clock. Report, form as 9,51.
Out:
8,57
